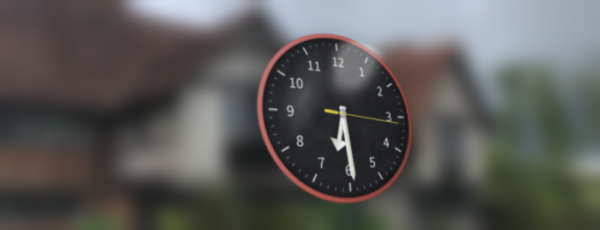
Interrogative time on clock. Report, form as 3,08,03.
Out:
6,29,16
